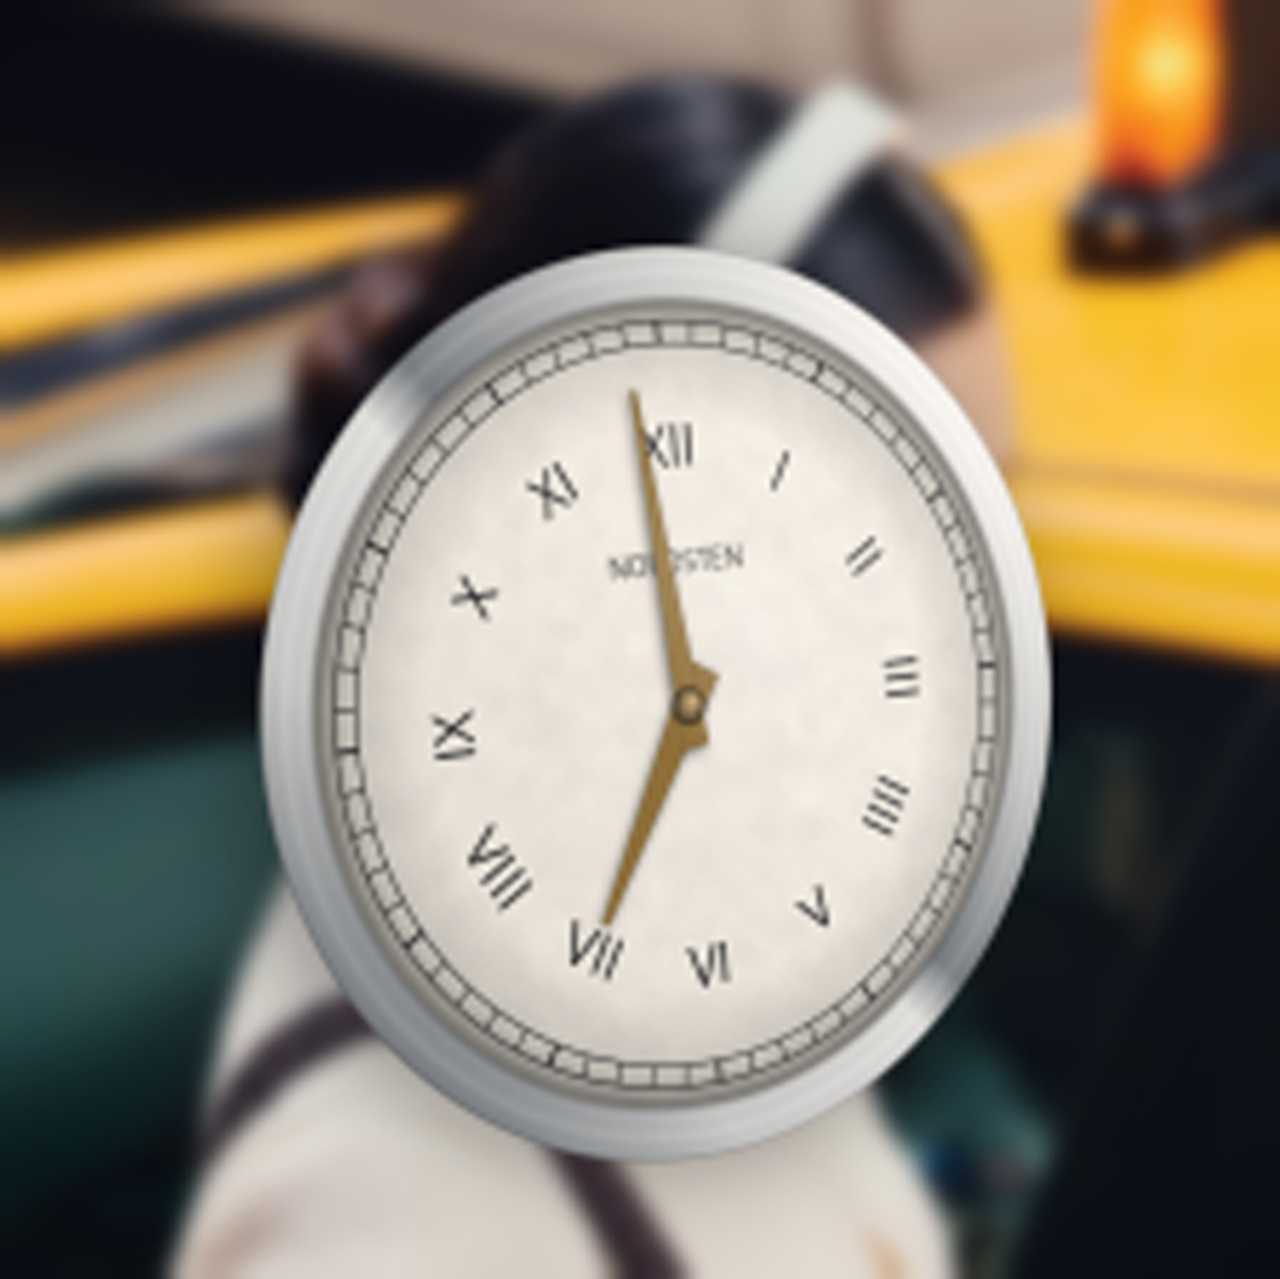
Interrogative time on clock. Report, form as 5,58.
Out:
6,59
